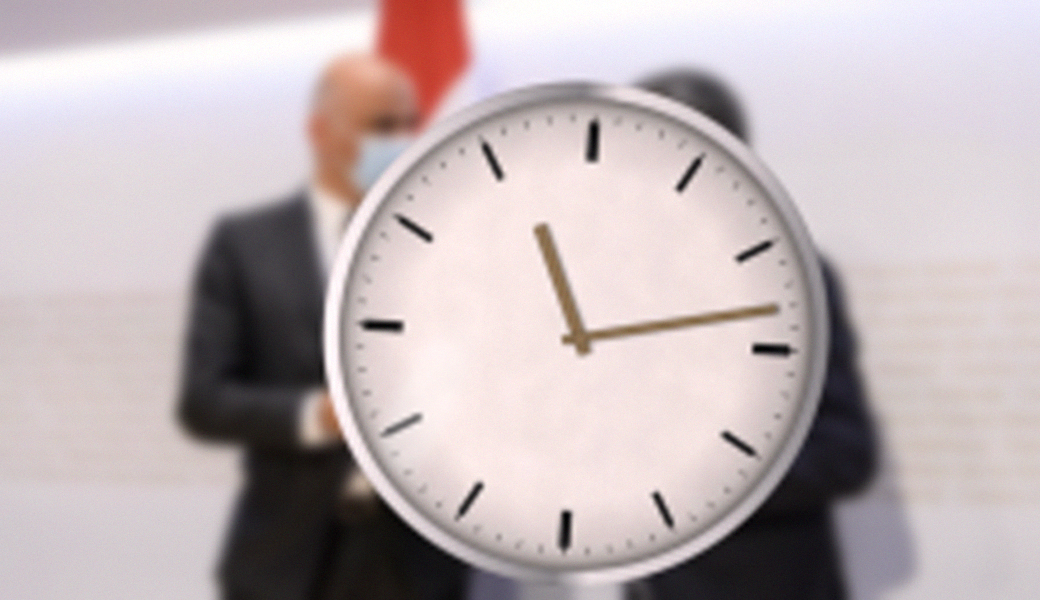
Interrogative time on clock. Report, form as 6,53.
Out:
11,13
